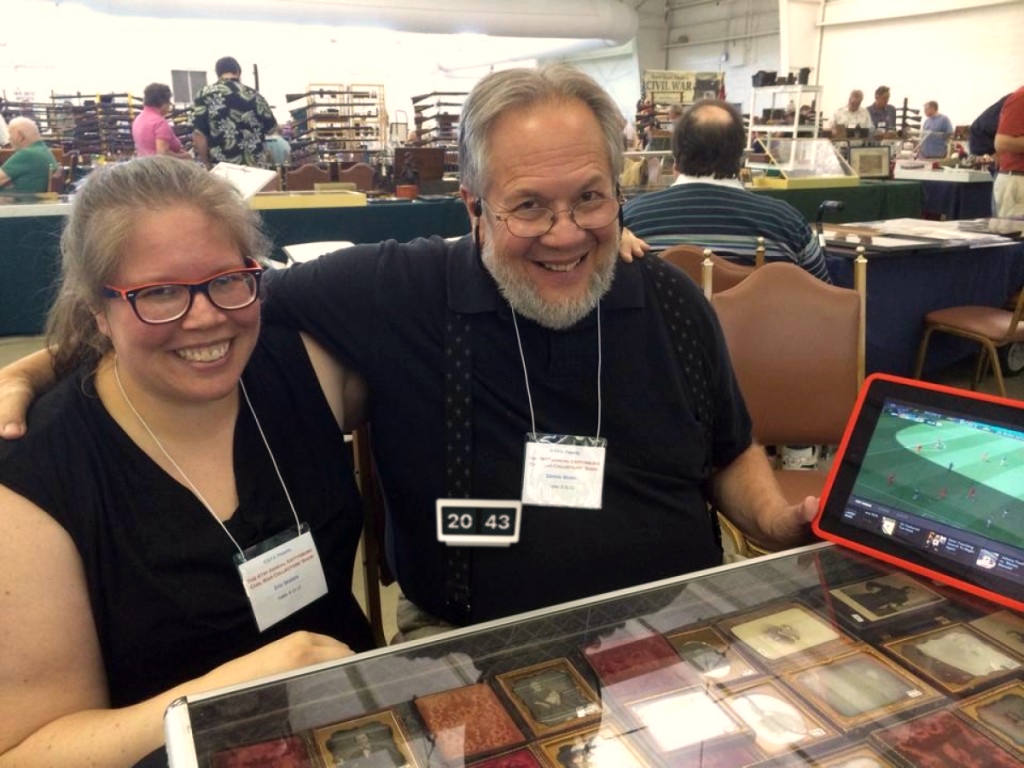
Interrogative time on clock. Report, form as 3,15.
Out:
20,43
